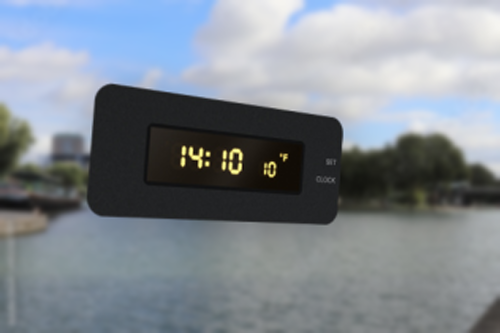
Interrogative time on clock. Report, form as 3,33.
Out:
14,10
